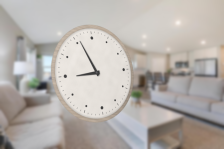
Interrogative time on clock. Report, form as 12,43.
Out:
8,56
